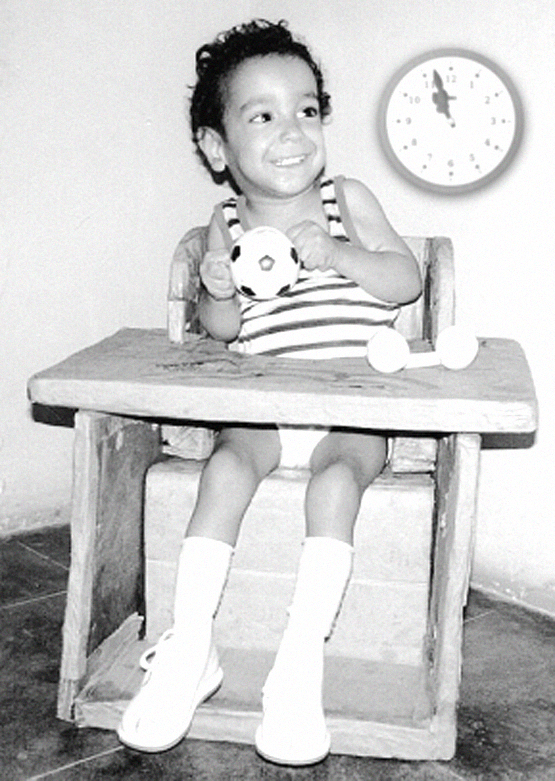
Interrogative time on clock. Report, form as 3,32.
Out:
10,57
